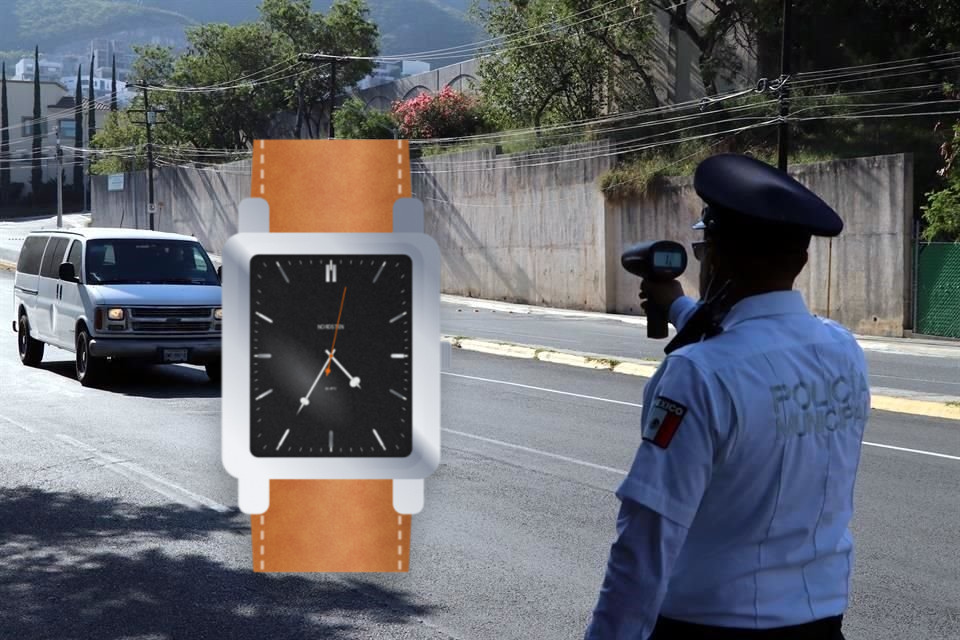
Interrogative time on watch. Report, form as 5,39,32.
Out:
4,35,02
